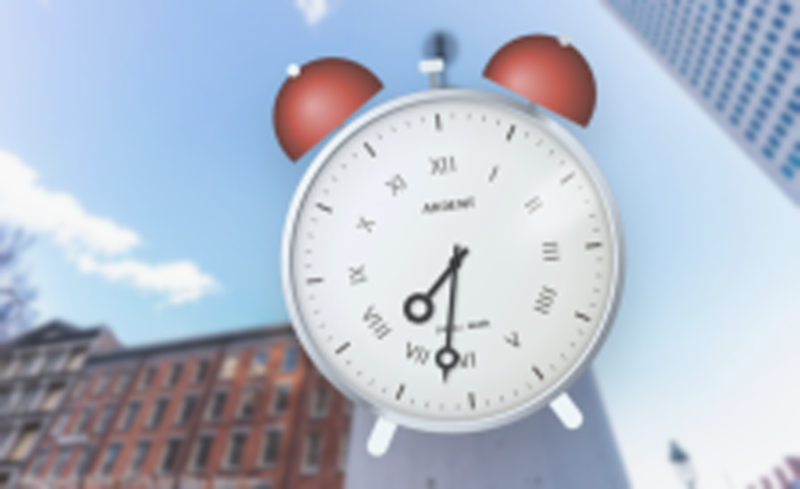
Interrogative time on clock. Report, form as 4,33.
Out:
7,32
